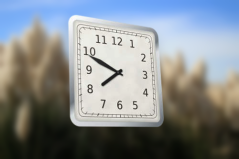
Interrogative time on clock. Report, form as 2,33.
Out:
7,49
